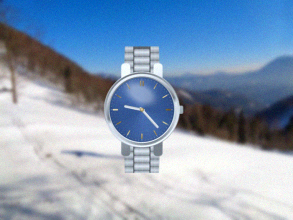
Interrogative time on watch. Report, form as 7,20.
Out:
9,23
